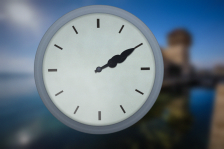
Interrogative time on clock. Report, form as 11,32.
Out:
2,10
